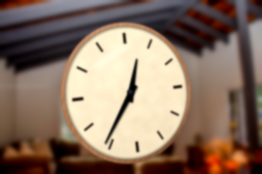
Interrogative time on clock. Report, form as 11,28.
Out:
12,36
